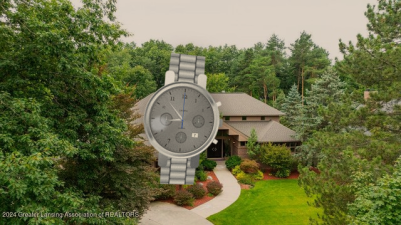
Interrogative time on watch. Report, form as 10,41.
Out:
8,53
